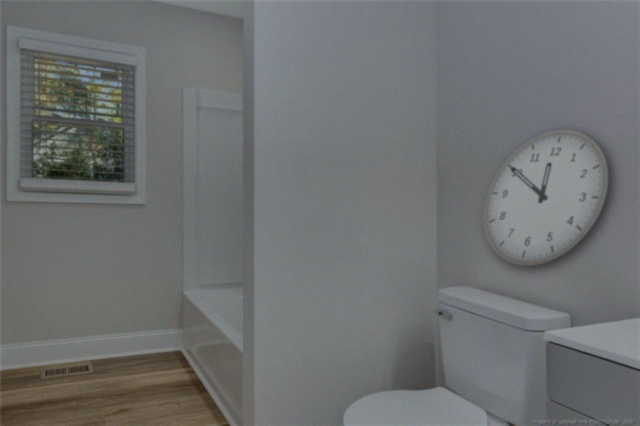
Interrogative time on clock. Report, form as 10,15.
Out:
11,50
